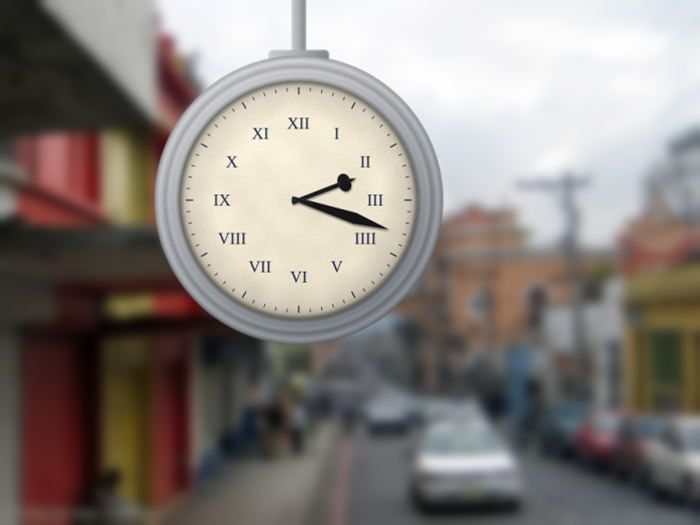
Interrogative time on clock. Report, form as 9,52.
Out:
2,18
